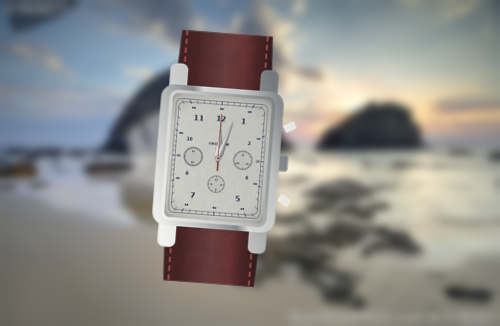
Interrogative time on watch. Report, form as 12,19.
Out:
12,03
